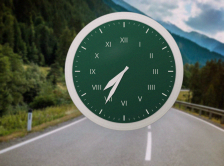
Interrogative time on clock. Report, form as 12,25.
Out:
7,35
